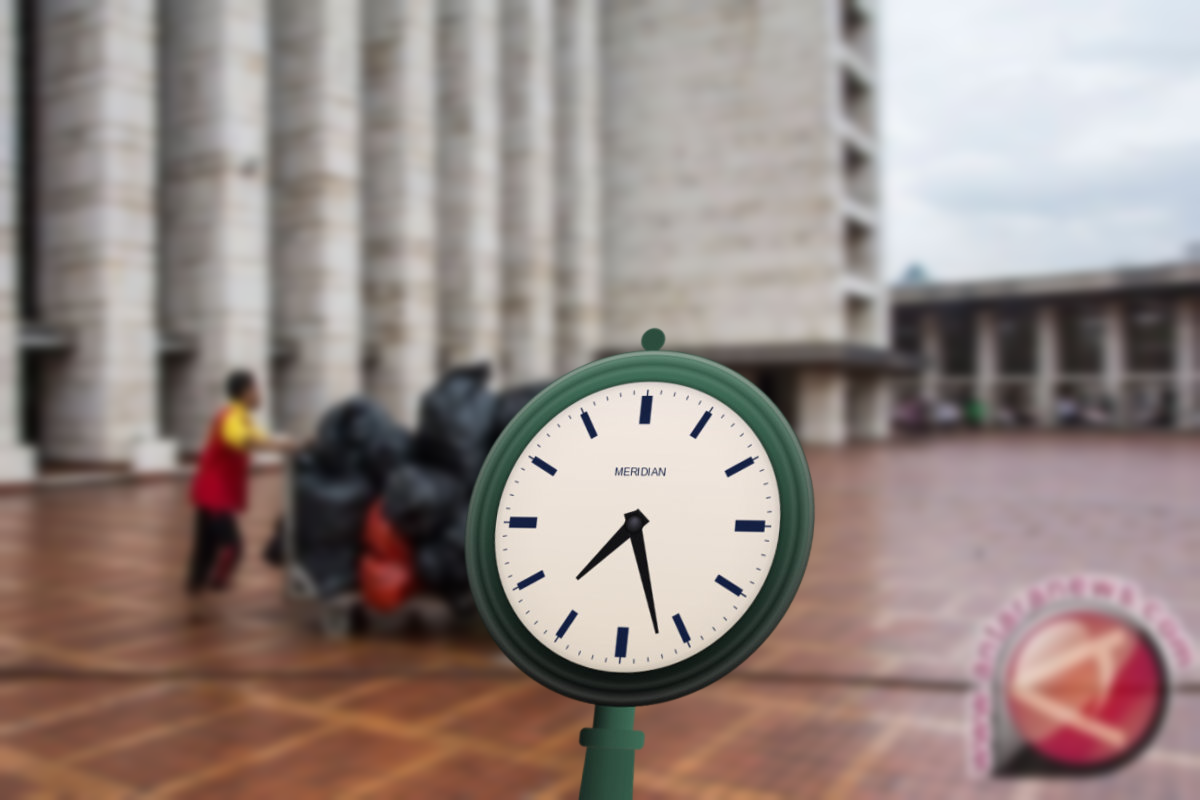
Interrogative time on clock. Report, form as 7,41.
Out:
7,27
